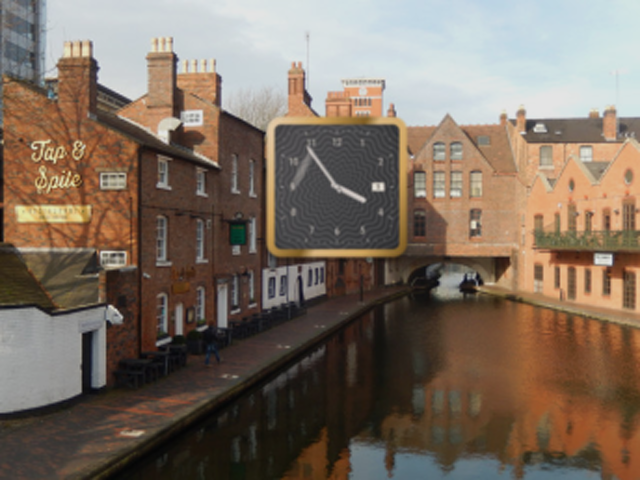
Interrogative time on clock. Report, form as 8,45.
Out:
3,54
